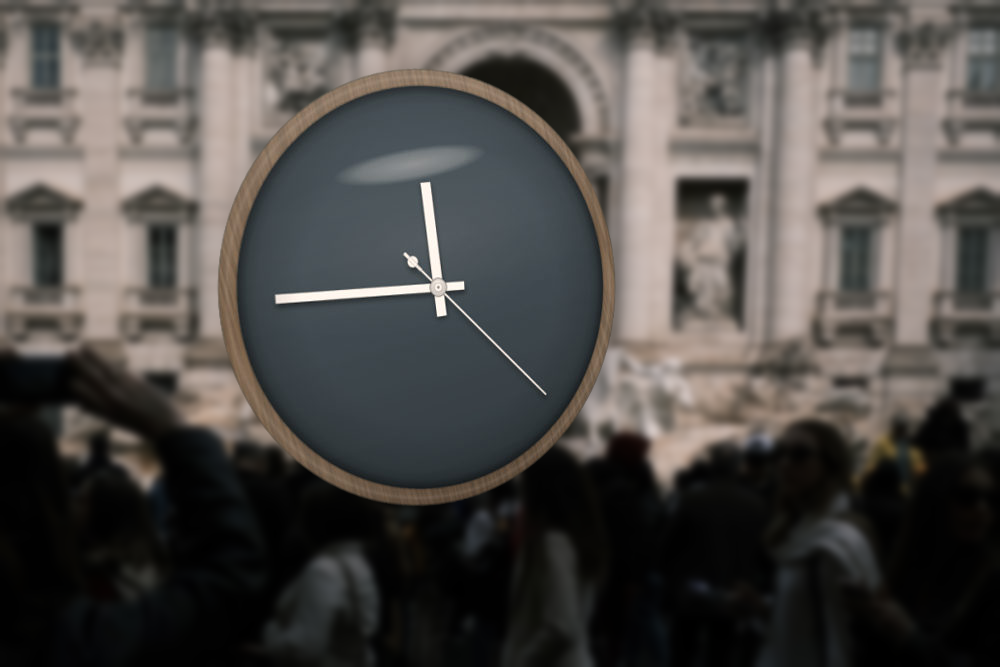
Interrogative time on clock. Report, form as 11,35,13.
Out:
11,44,22
